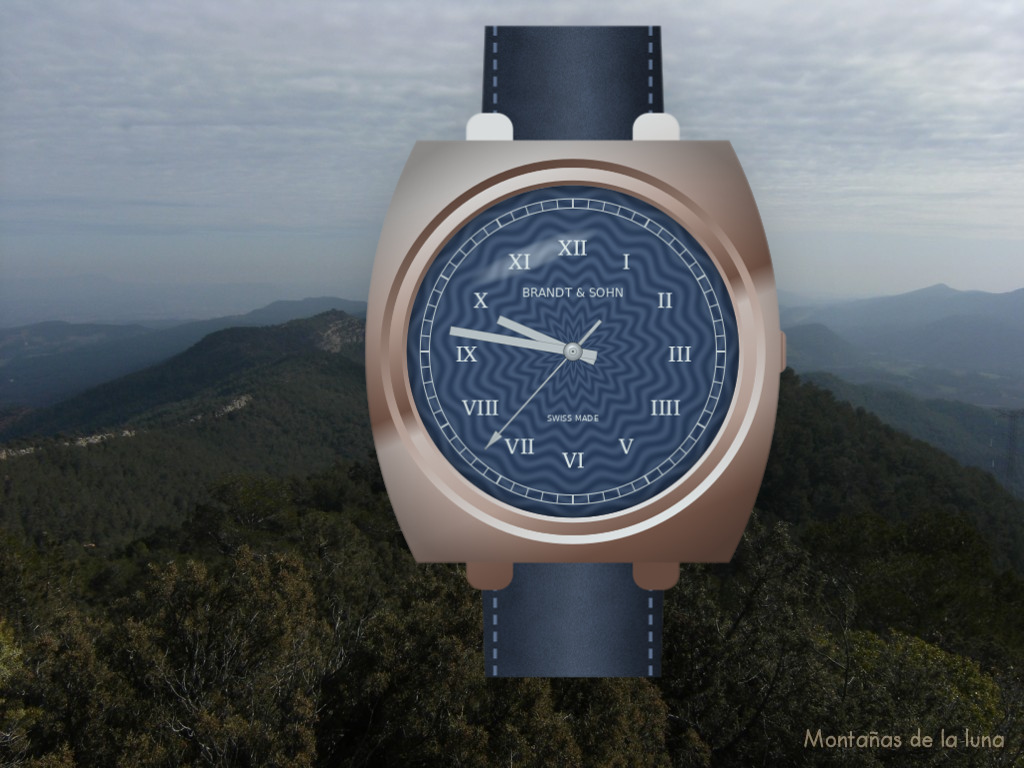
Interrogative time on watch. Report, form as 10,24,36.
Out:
9,46,37
